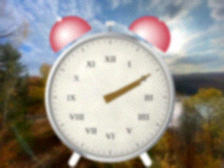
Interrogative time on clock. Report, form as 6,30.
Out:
2,10
